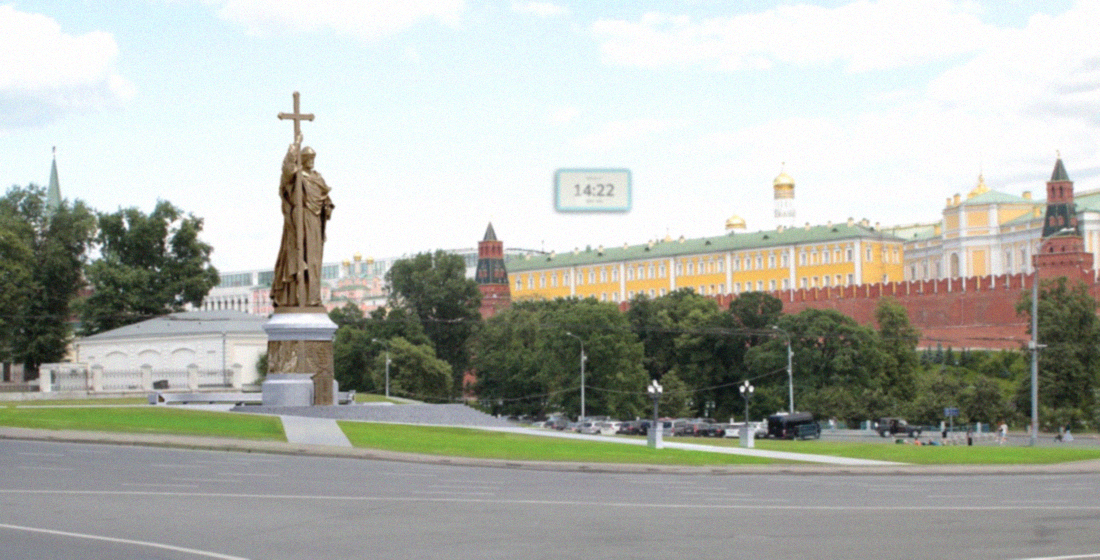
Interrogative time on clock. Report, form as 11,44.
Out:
14,22
